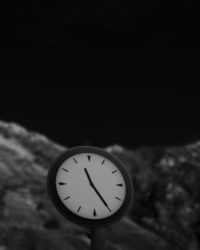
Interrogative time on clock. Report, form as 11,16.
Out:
11,25
